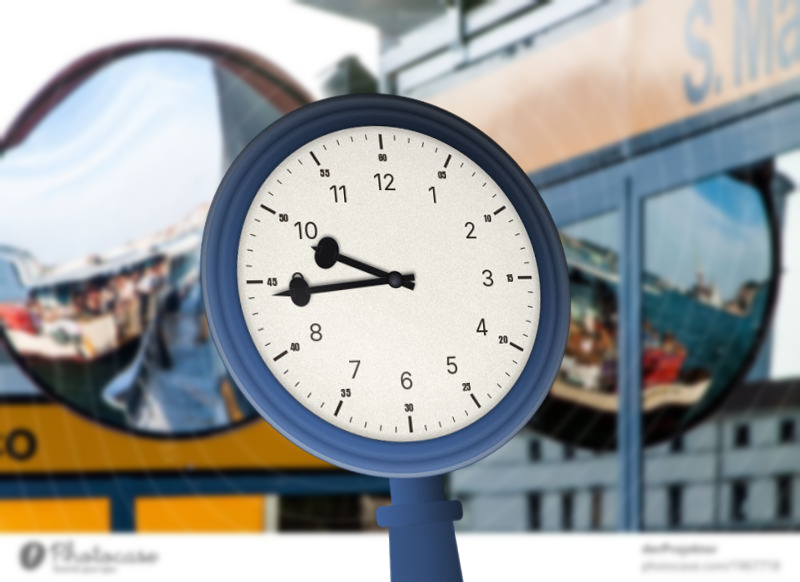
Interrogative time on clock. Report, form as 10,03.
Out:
9,44
